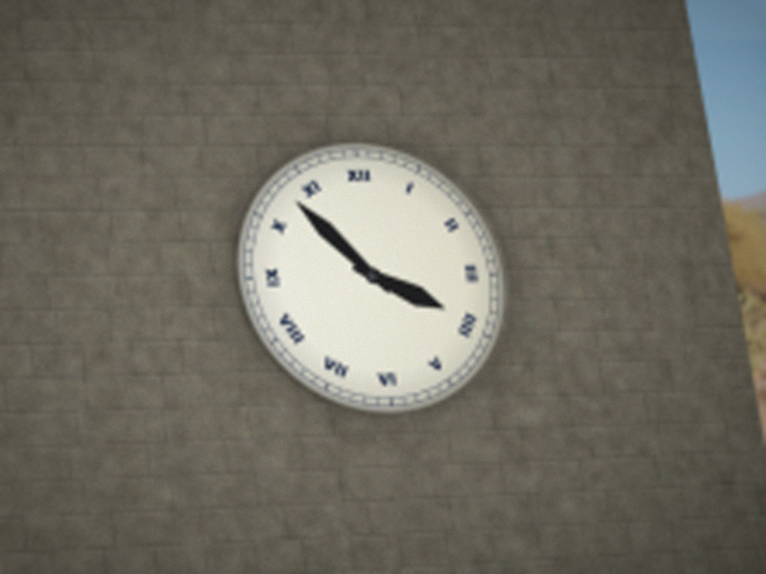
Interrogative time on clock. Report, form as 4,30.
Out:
3,53
